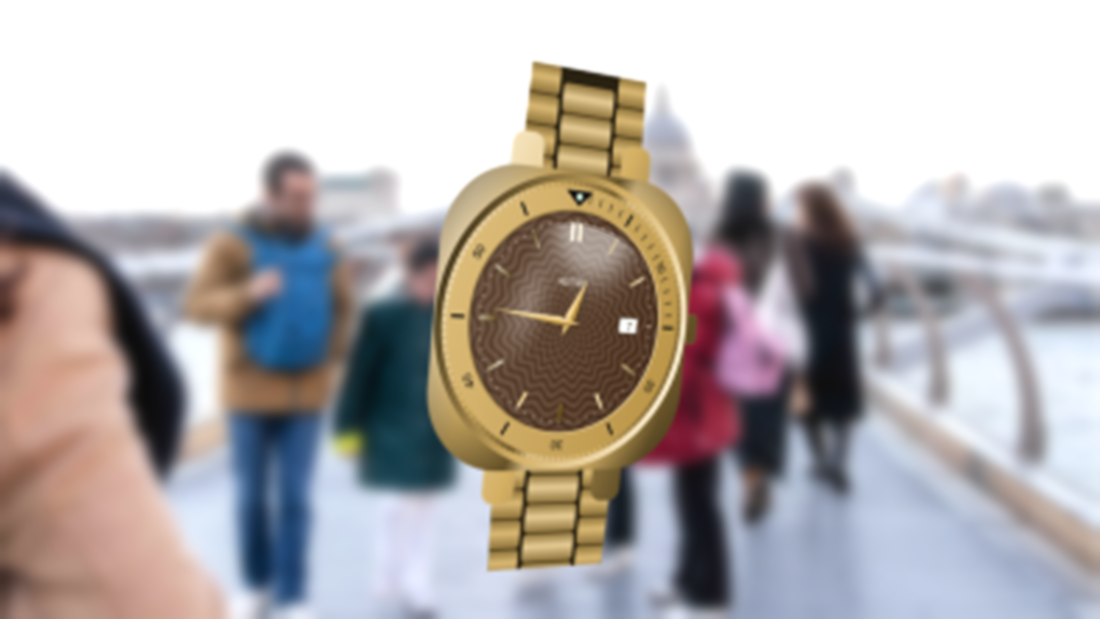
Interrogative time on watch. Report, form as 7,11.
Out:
12,46
